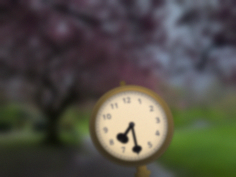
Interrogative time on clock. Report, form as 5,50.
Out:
7,30
